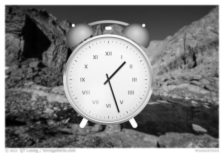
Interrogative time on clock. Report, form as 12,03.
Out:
1,27
